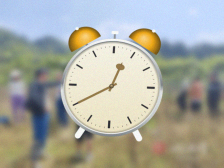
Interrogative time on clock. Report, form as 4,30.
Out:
12,40
